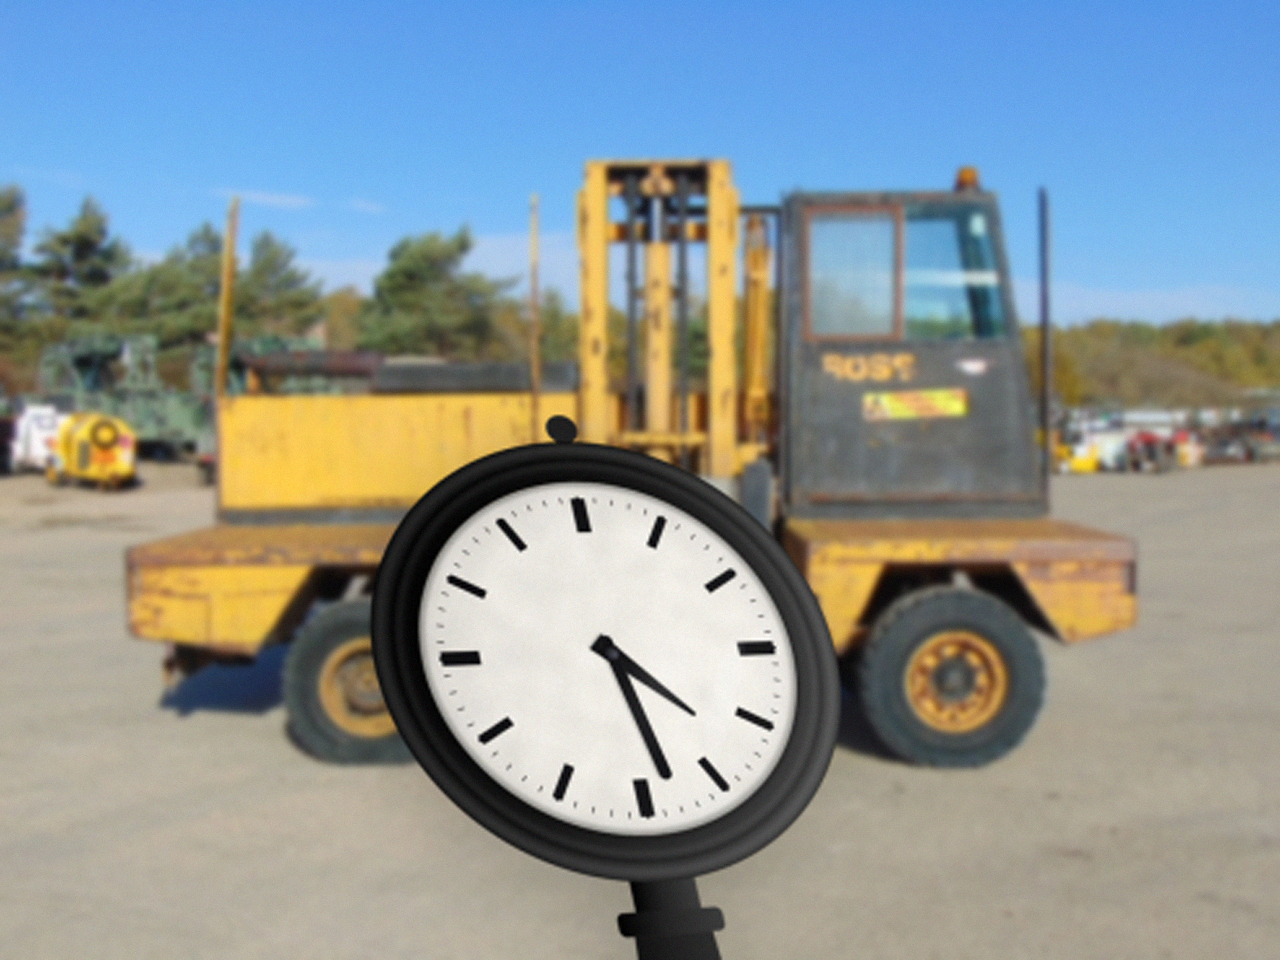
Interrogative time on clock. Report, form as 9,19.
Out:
4,28
